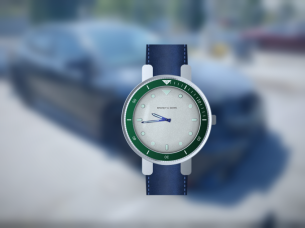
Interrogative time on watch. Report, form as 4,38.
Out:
9,44
